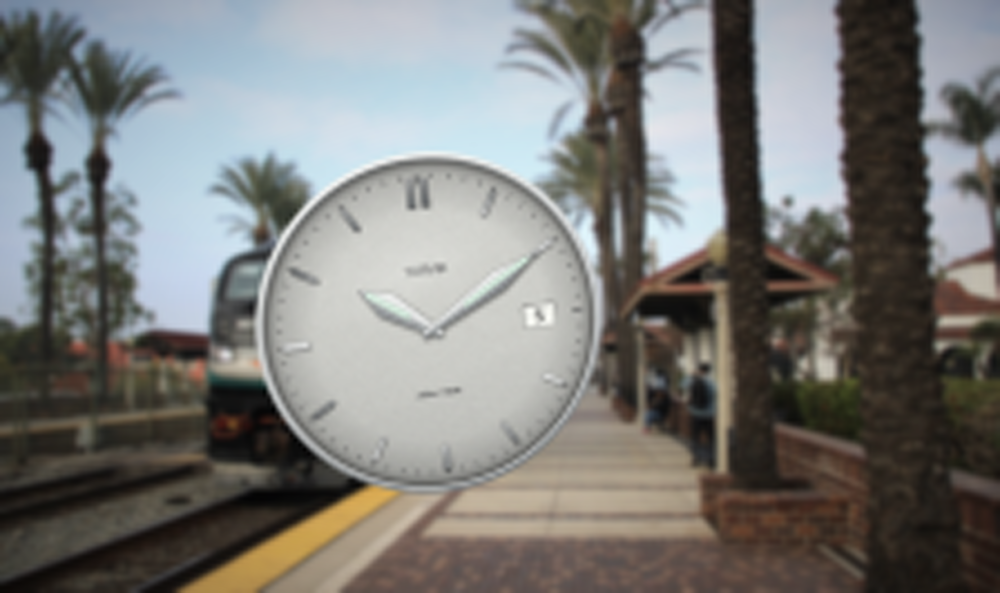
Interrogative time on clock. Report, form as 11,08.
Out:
10,10
